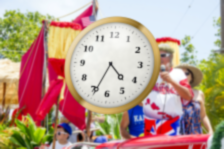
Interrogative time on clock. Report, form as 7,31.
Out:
4,34
